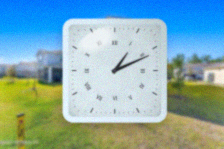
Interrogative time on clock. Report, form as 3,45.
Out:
1,11
